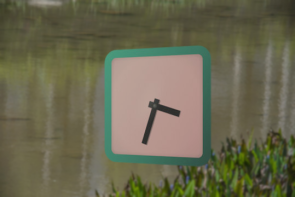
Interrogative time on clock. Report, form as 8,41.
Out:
3,33
